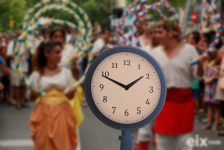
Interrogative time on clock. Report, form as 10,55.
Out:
1,49
